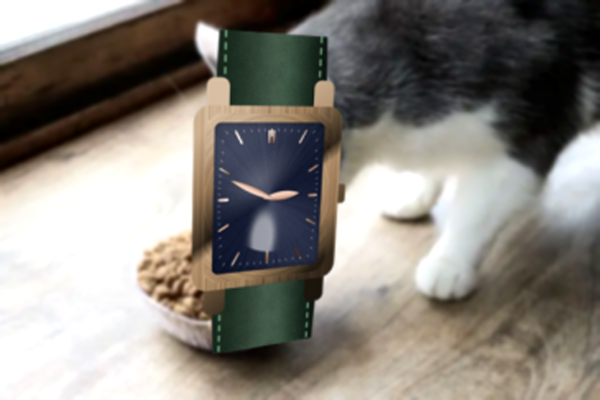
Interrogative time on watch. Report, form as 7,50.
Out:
2,49
